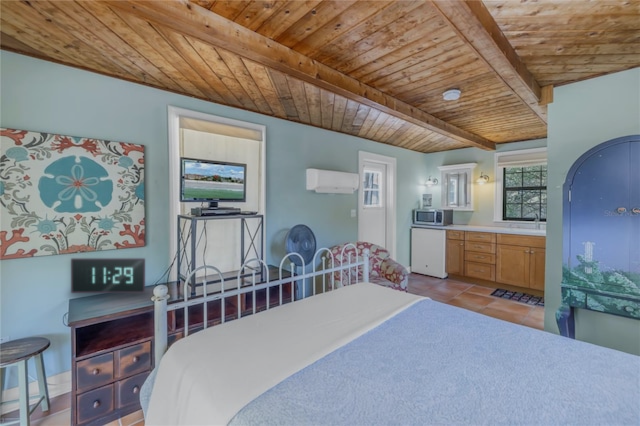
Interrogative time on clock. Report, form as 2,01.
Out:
11,29
